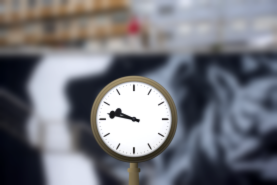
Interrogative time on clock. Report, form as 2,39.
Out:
9,47
